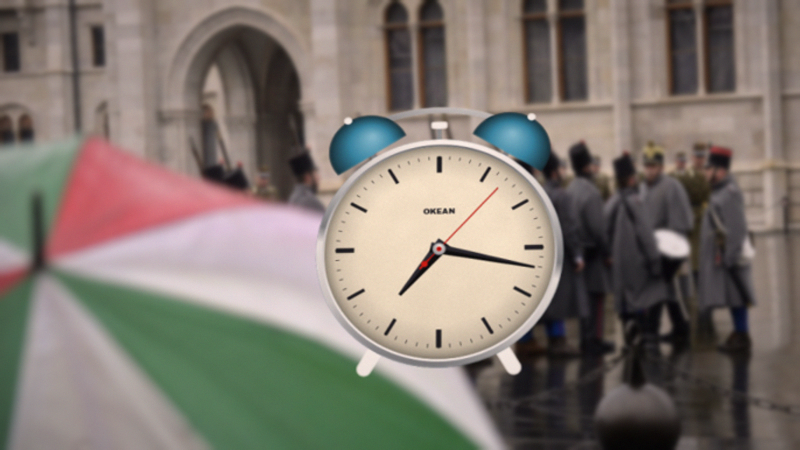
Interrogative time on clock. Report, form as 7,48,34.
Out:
7,17,07
